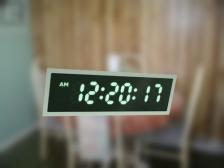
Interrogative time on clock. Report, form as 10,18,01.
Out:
12,20,17
